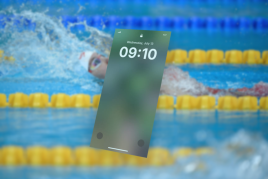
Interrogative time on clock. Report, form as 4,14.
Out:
9,10
